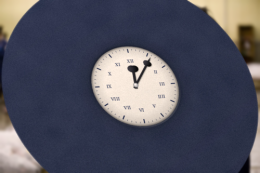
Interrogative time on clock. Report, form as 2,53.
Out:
12,06
